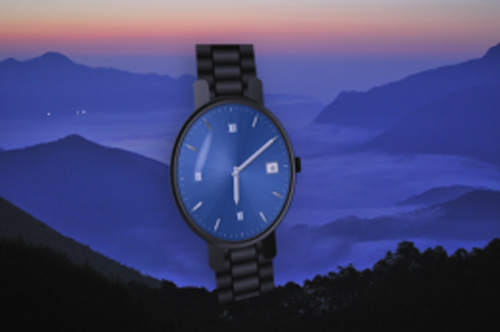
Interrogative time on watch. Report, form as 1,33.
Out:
6,10
